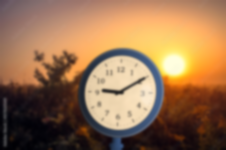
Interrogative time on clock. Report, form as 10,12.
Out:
9,10
